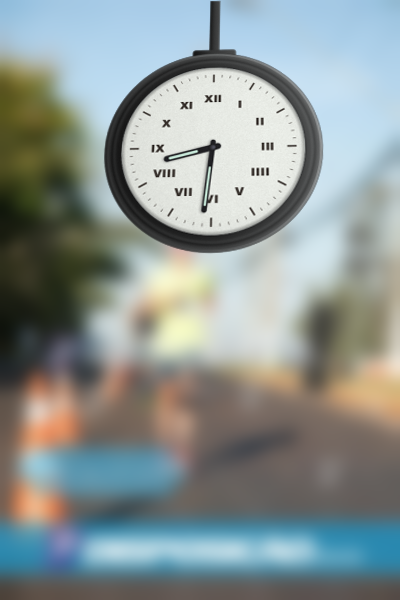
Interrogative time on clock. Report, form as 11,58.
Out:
8,31
